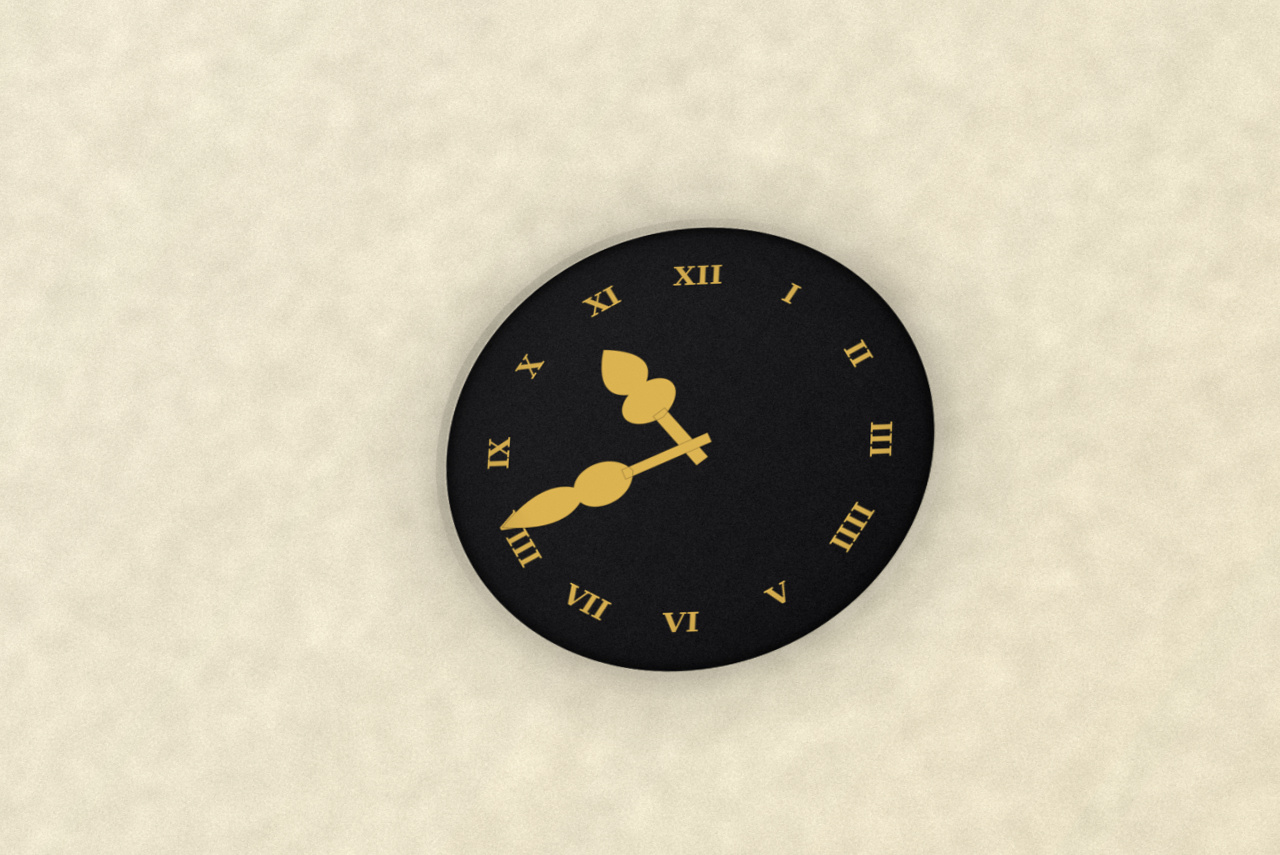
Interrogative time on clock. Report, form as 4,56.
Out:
10,41
